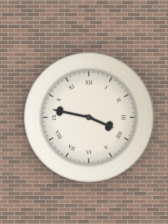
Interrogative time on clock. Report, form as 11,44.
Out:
3,47
